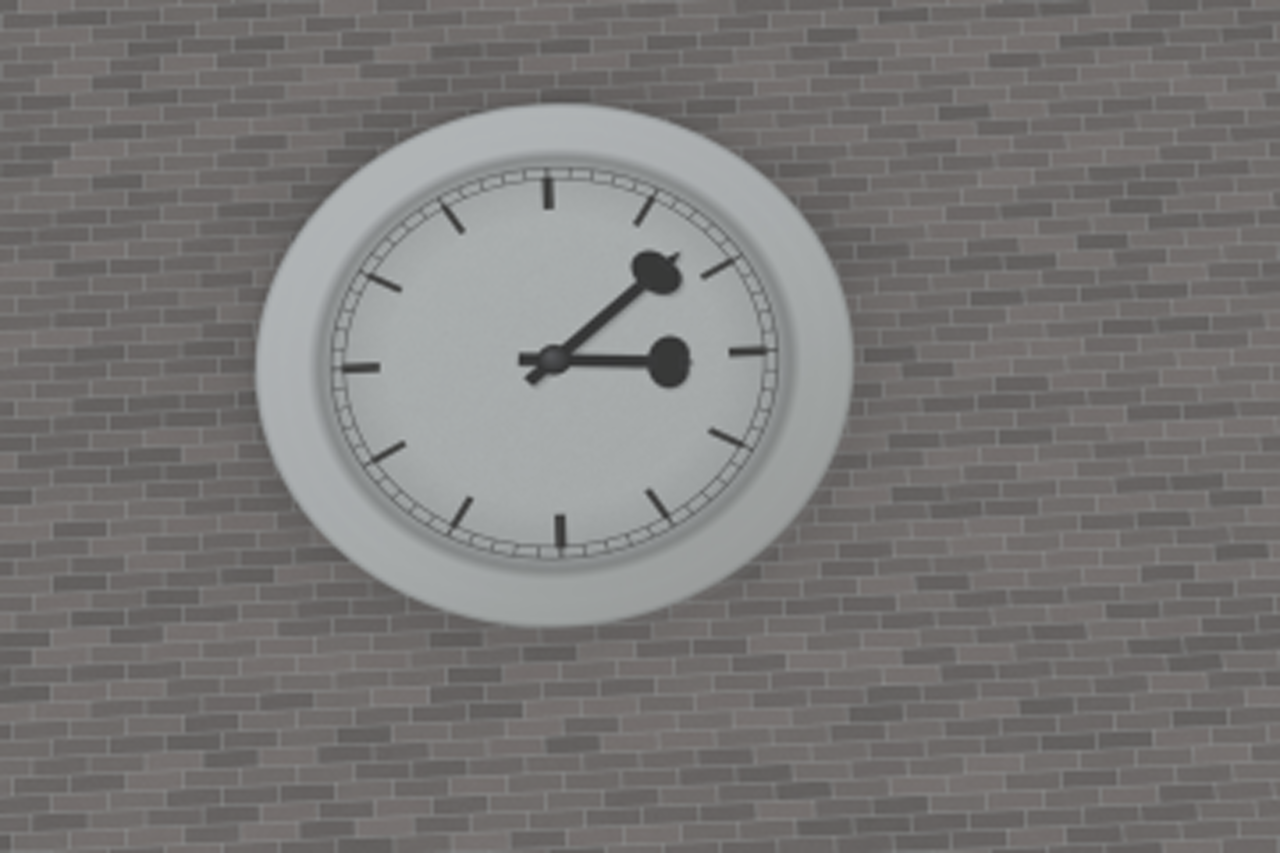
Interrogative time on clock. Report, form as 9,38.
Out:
3,08
